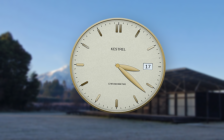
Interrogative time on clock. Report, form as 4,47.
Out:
3,22
